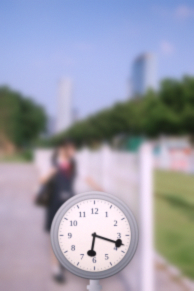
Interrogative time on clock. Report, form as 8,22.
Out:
6,18
